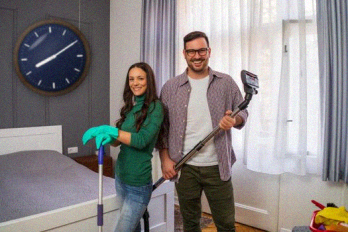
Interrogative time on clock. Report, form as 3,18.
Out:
8,10
